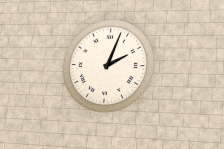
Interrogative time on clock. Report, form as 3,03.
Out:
2,03
